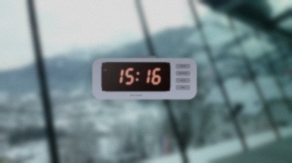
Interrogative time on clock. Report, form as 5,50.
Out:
15,16
